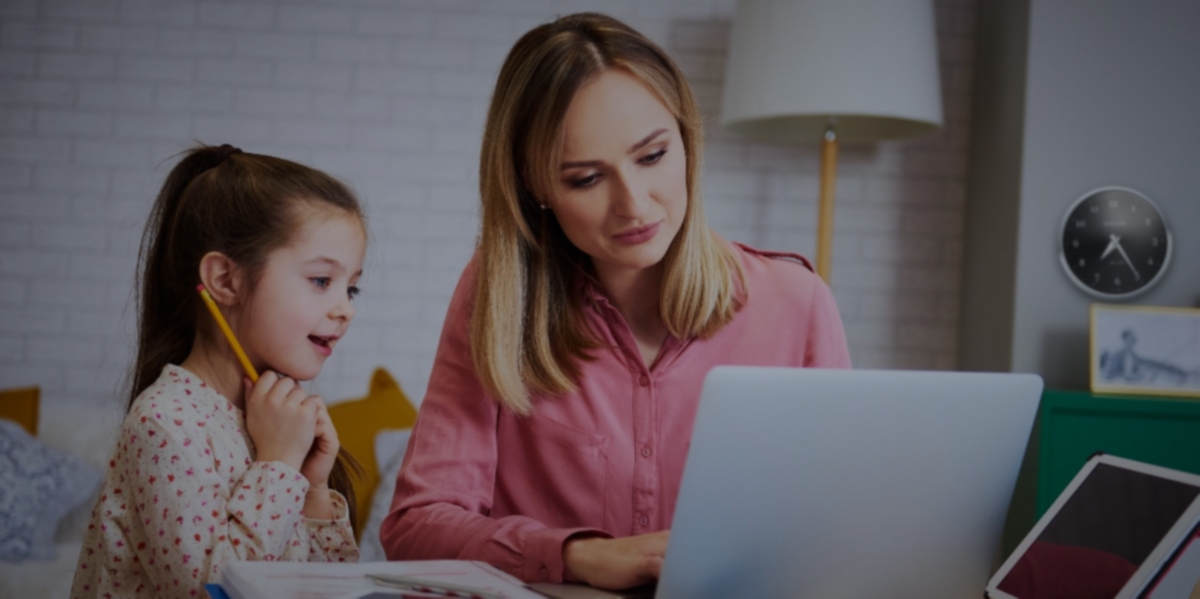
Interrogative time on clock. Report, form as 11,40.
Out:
7,25
